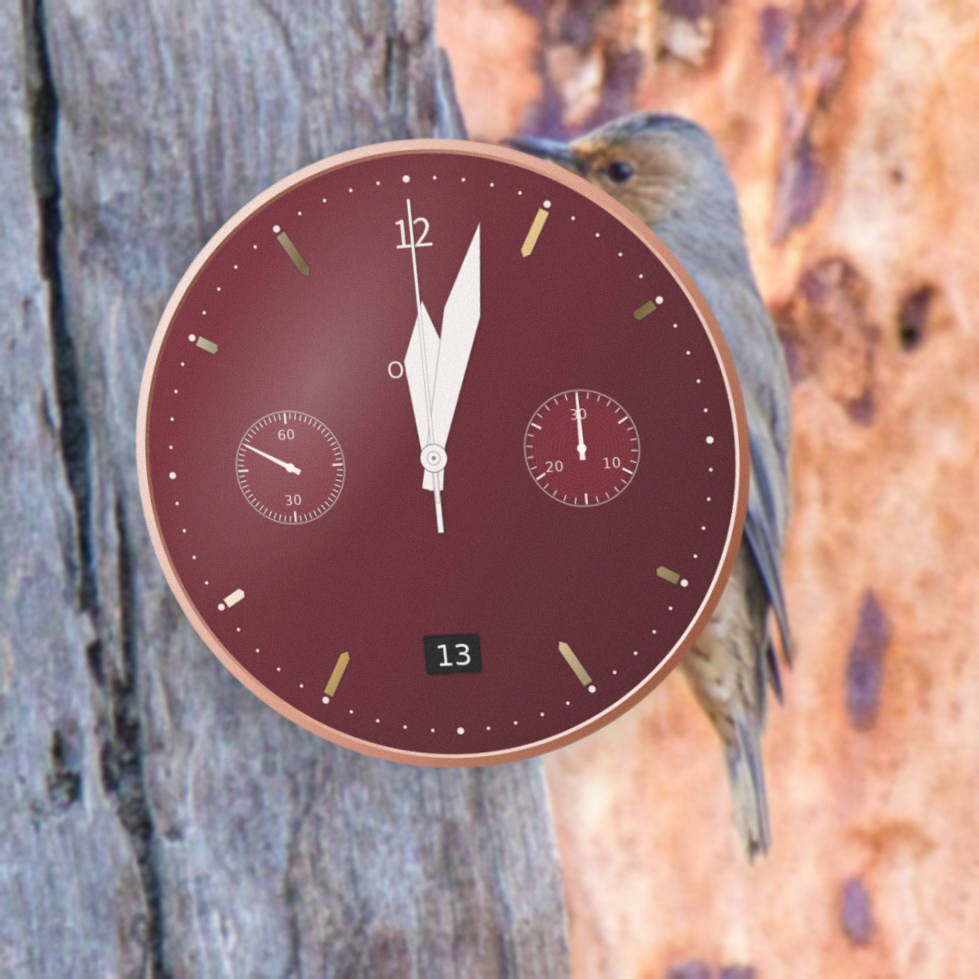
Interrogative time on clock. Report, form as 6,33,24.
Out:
12,02,50
